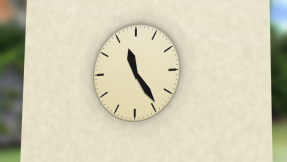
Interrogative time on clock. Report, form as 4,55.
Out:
11,24
